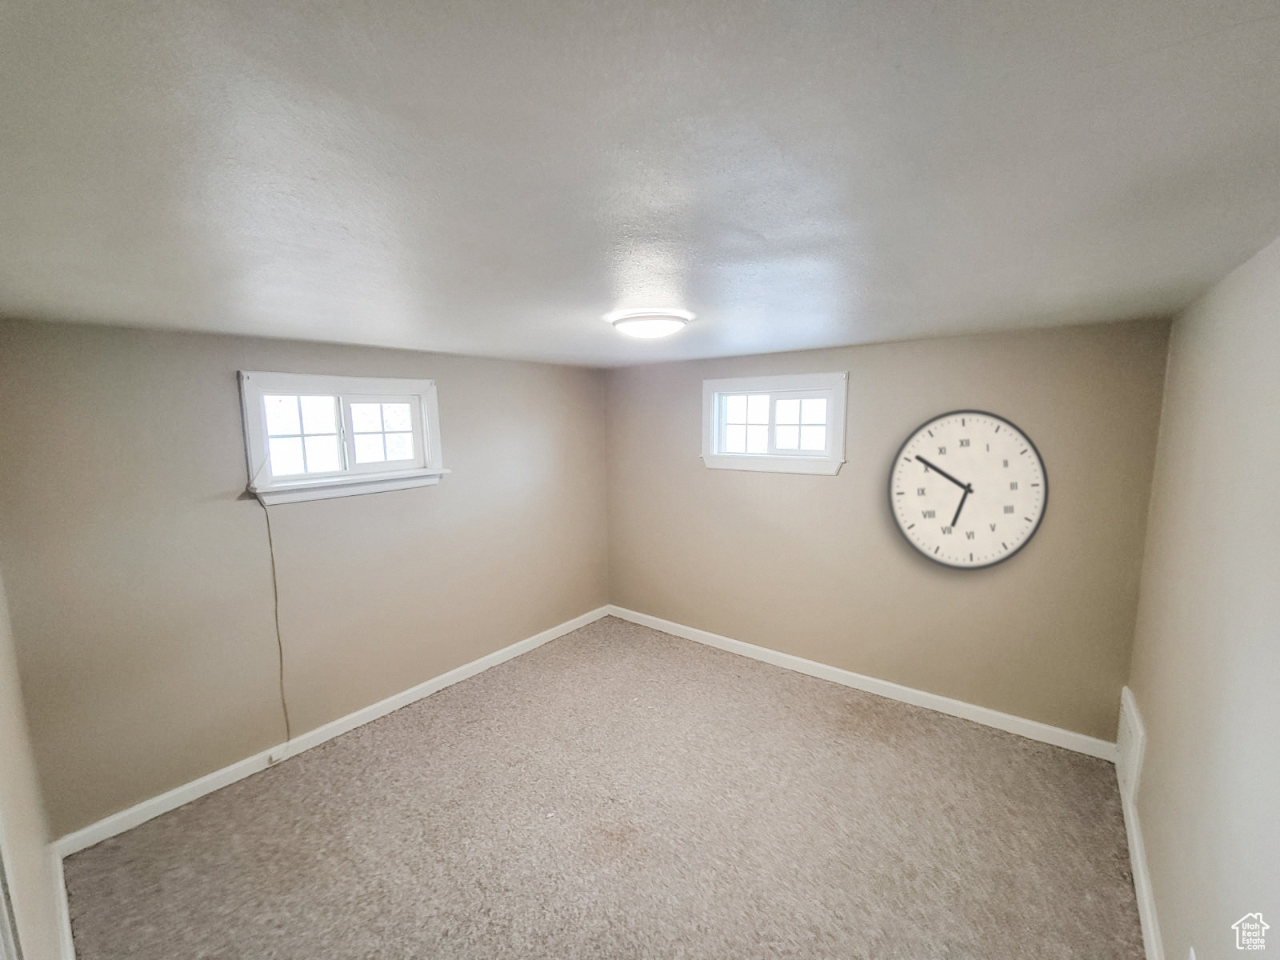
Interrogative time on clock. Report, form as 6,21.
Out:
6,51
